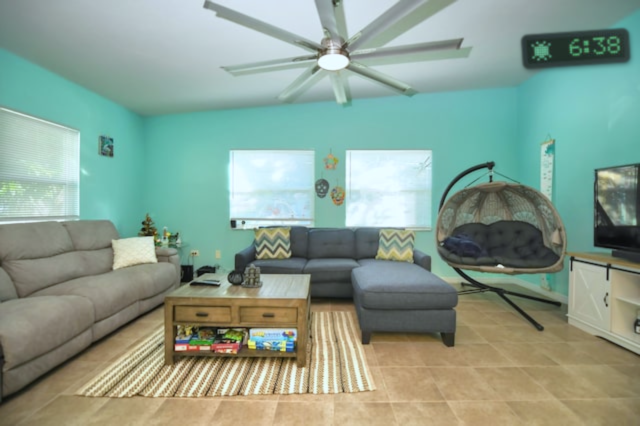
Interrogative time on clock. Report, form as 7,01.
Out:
6,38
